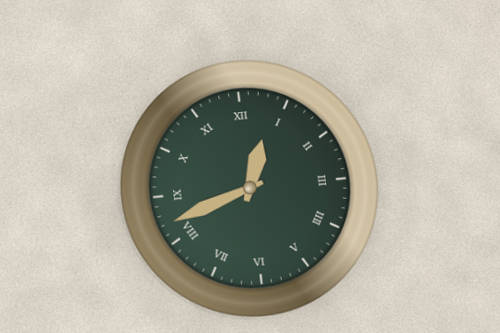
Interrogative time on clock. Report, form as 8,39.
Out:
12,42
